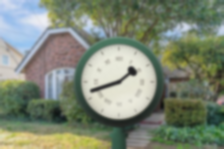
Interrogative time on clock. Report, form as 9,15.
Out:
1,42
